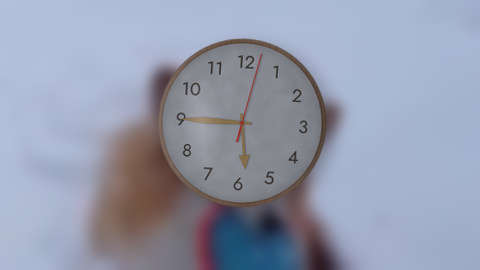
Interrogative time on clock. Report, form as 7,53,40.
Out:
5,45,02
